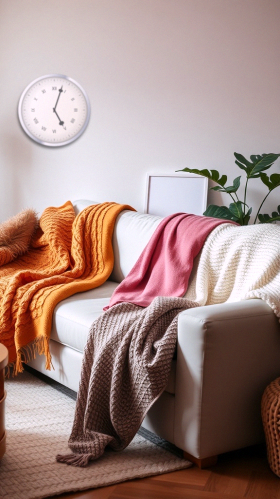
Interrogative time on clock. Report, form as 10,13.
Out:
5,03
